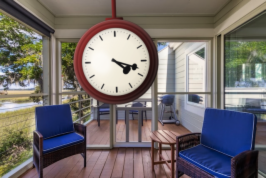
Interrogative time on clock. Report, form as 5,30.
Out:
4,18
